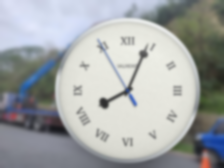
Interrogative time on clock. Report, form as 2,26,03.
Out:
8,03,55
